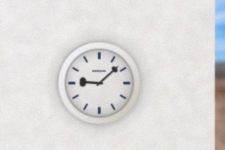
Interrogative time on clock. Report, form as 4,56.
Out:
9,08
